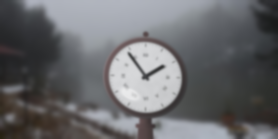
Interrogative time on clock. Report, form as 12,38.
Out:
1,54
